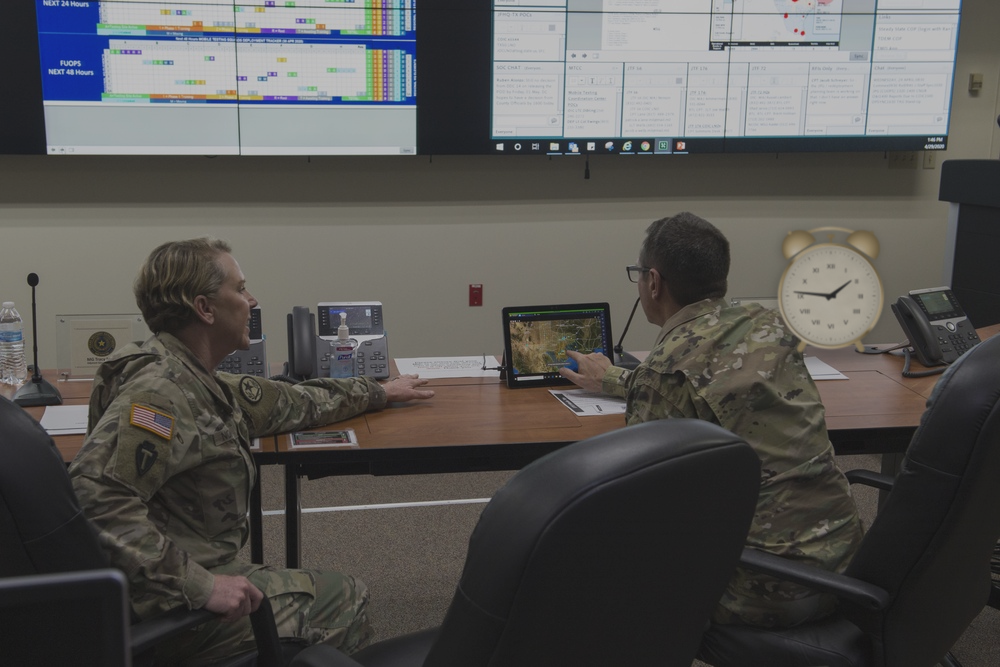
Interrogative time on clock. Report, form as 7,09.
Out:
1,46
